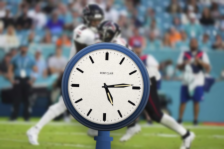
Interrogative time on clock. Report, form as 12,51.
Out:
5,14
